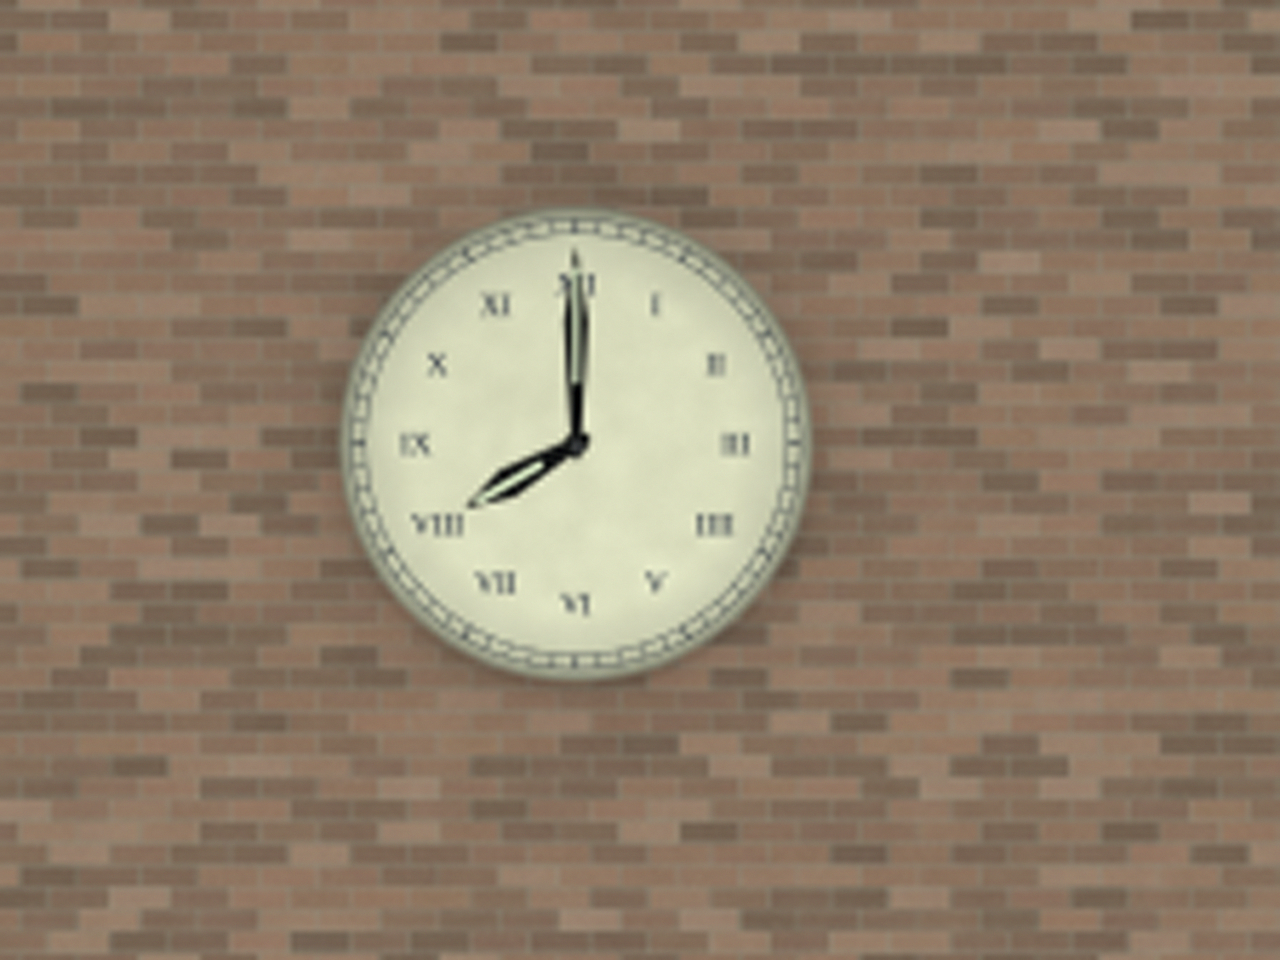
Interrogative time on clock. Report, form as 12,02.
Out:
8,00
